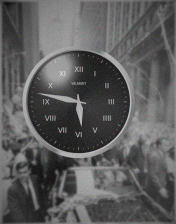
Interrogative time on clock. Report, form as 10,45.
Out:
5,47
